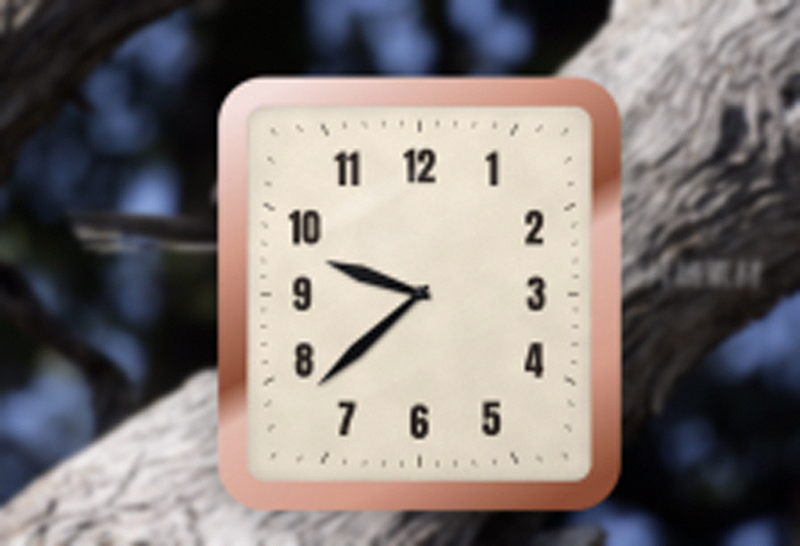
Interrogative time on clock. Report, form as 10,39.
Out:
9,38
